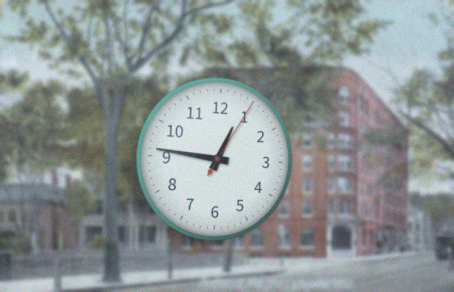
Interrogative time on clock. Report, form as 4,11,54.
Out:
12,46,05
